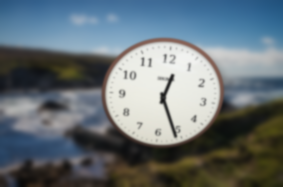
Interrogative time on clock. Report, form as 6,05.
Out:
12,26
